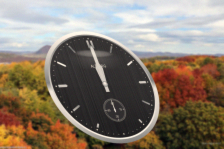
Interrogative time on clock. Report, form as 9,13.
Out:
12,00
